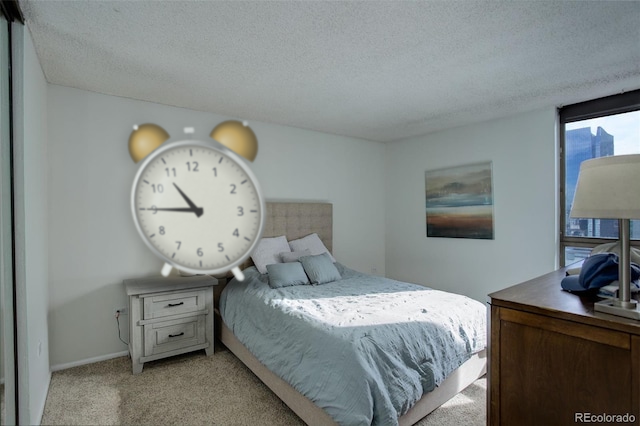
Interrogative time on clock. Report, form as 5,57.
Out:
10,45
